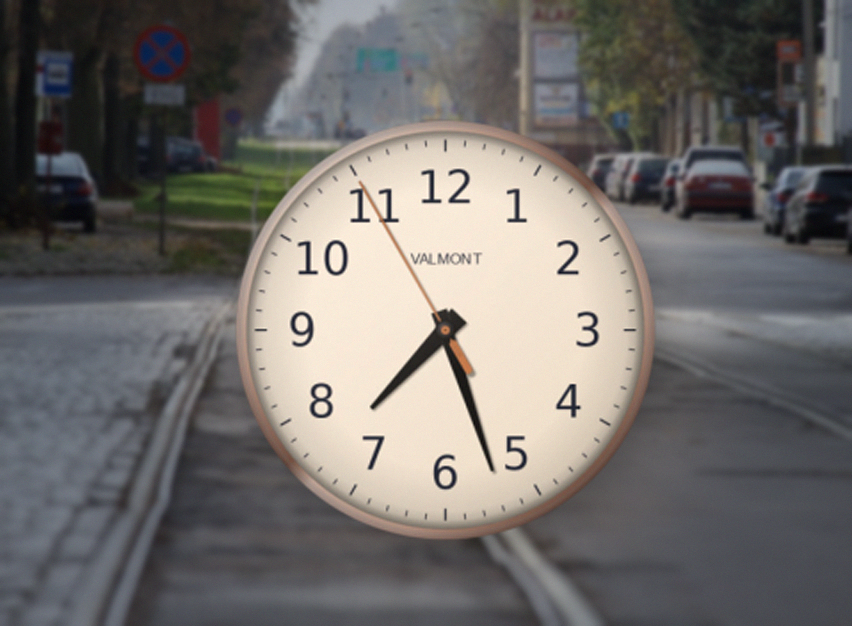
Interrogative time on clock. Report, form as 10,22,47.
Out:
7,26,55
